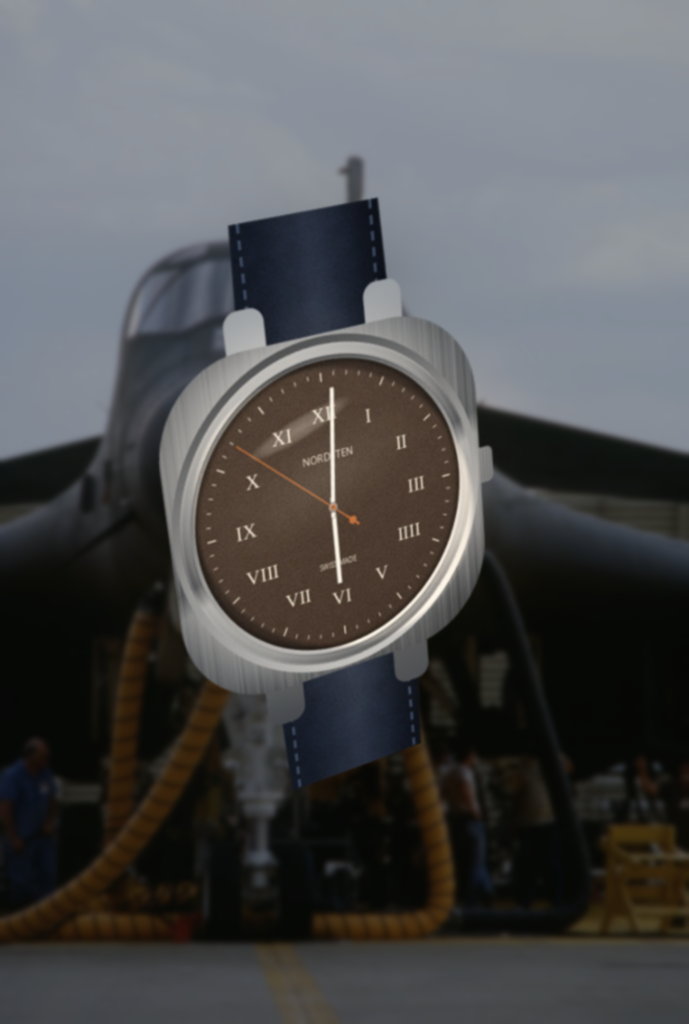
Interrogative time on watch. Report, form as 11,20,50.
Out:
6,00,52
